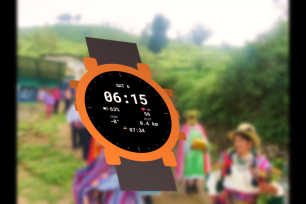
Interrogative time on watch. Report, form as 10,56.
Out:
6,15
